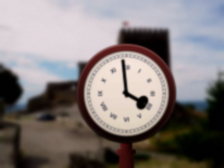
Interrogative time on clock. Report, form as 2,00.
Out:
3,59
